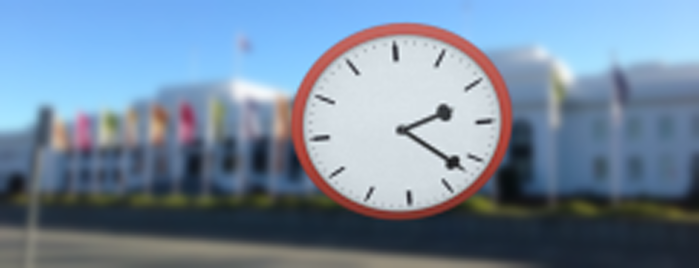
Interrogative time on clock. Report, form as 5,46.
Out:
2,22
